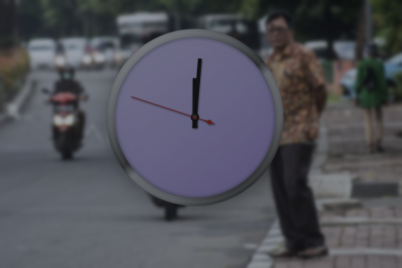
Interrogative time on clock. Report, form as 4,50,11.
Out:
12,00,48
